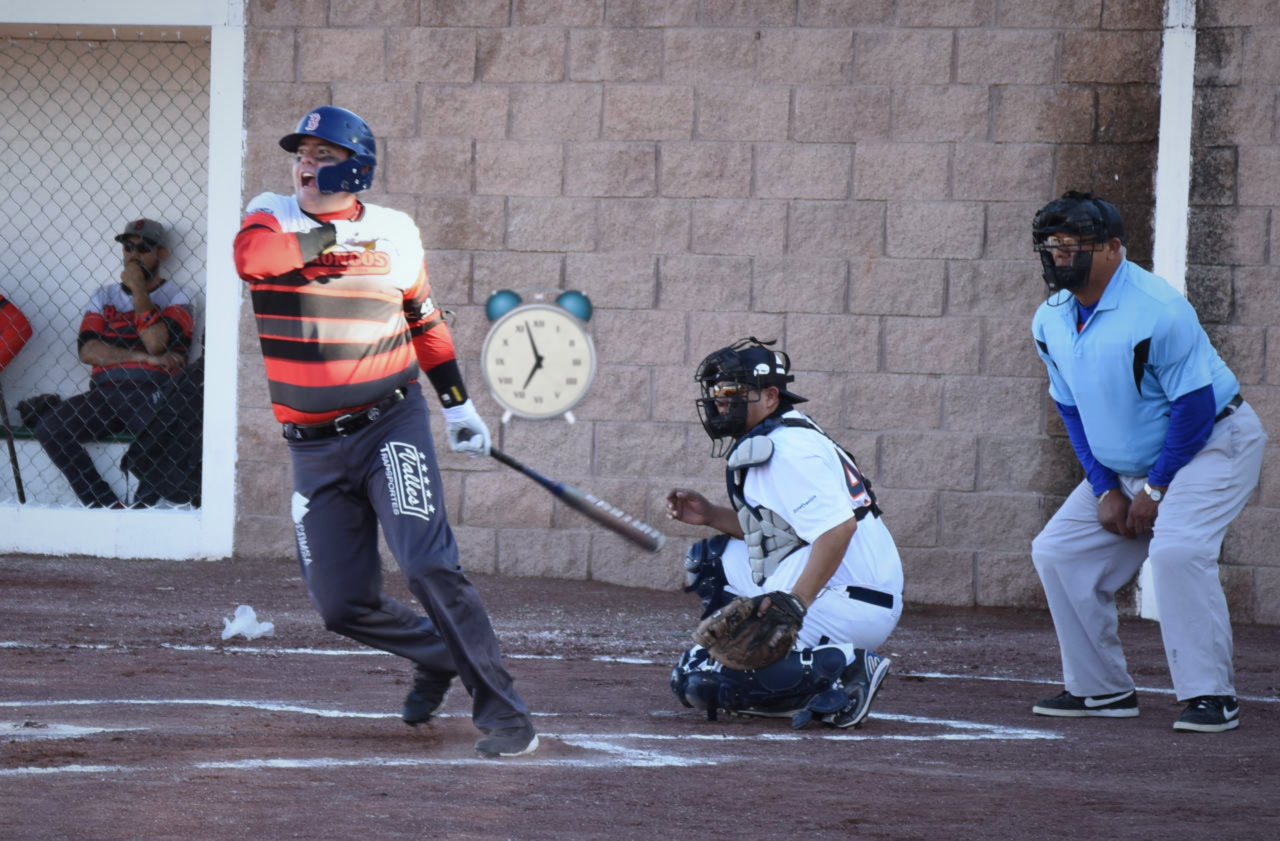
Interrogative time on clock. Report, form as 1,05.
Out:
6,57
